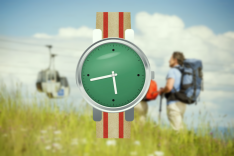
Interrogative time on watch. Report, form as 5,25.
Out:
5,43
